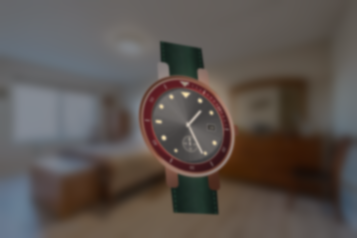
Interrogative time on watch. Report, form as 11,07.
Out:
1,26
